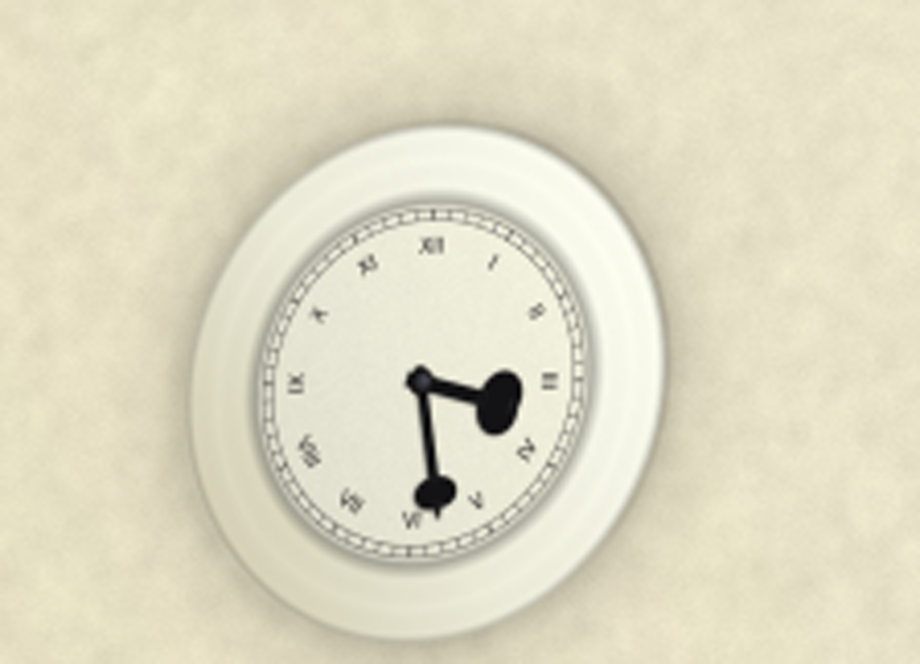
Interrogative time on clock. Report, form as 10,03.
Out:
3,28
